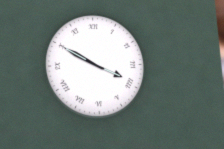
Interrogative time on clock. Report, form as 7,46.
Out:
3,50
